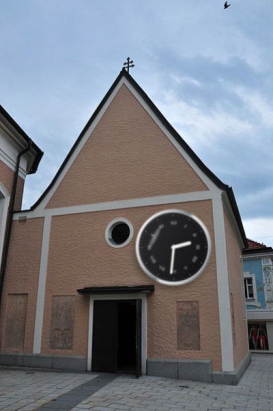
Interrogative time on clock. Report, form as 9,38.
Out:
2,31
